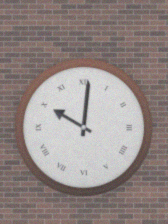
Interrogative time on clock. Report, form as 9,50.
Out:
10,01
